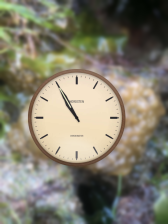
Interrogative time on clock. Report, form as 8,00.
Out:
10,55
